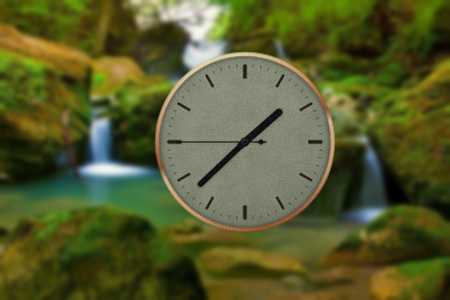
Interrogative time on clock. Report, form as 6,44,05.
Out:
1,37,45
